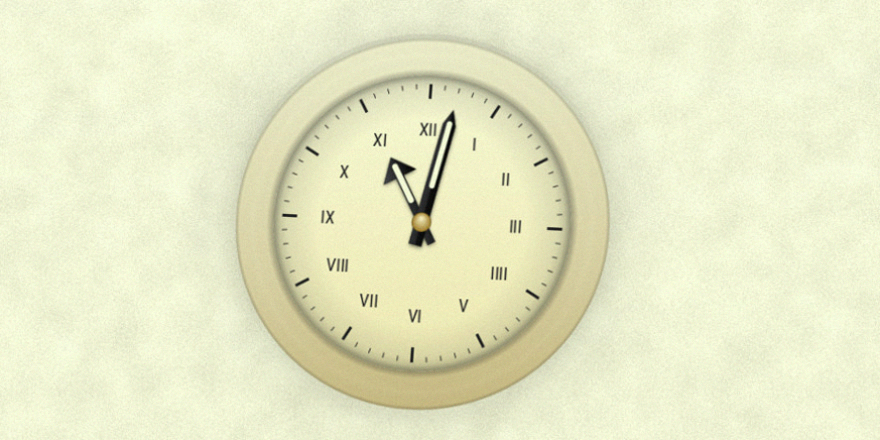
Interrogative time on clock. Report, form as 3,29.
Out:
11,02
